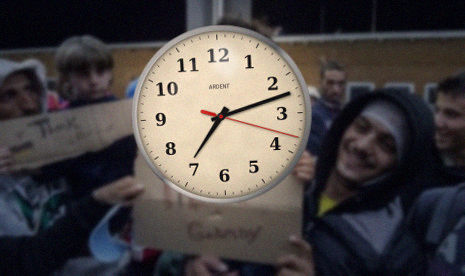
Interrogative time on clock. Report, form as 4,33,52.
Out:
7,12,18
